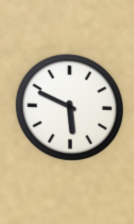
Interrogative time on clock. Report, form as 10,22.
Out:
5,49
